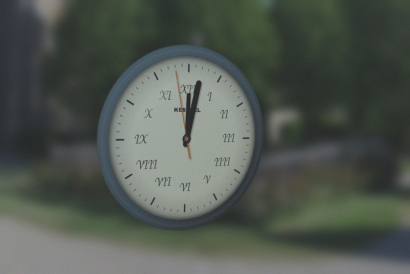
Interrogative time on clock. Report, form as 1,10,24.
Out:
12,01,58
